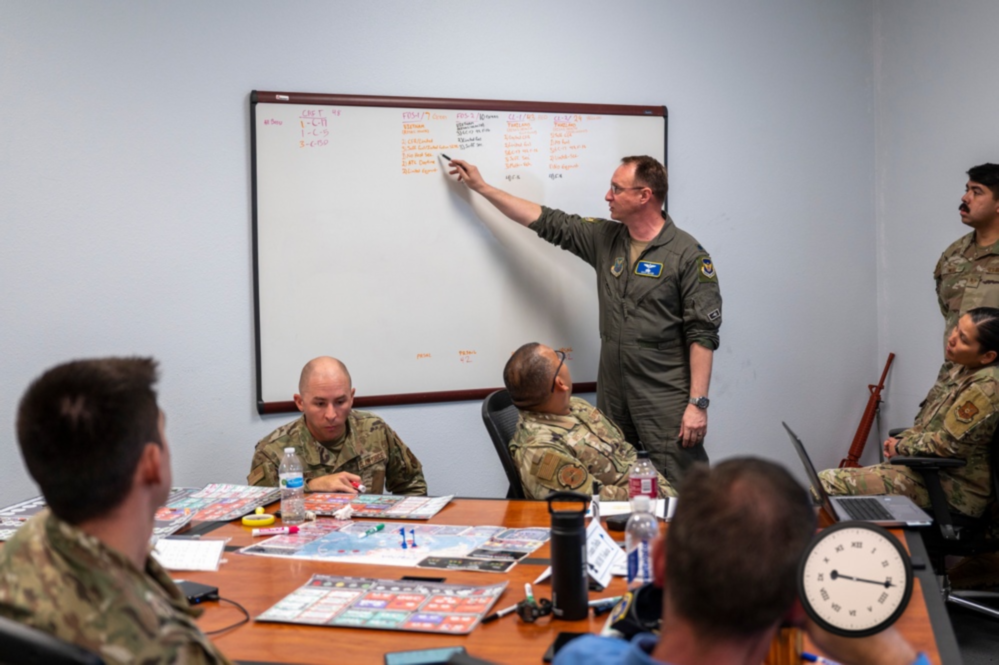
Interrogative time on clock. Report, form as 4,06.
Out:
9,16
